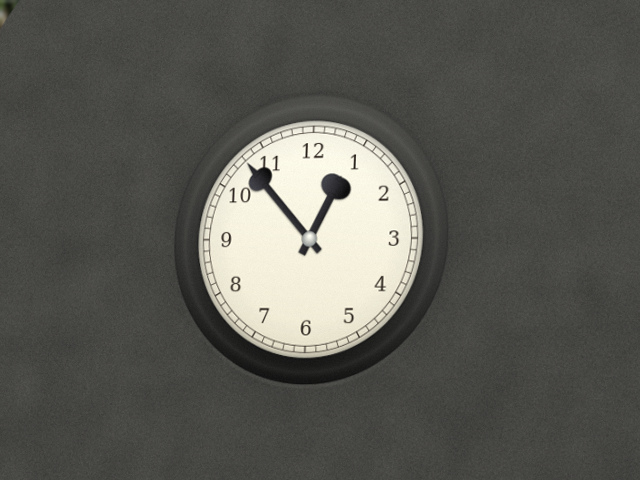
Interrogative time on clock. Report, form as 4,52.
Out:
12,53
